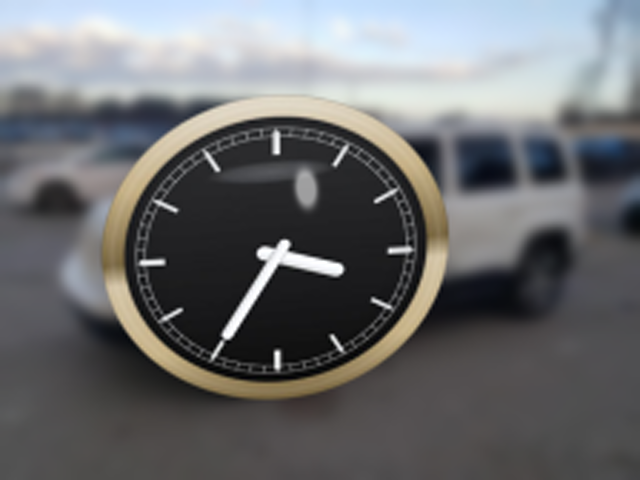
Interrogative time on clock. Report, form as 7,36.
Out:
3,35
